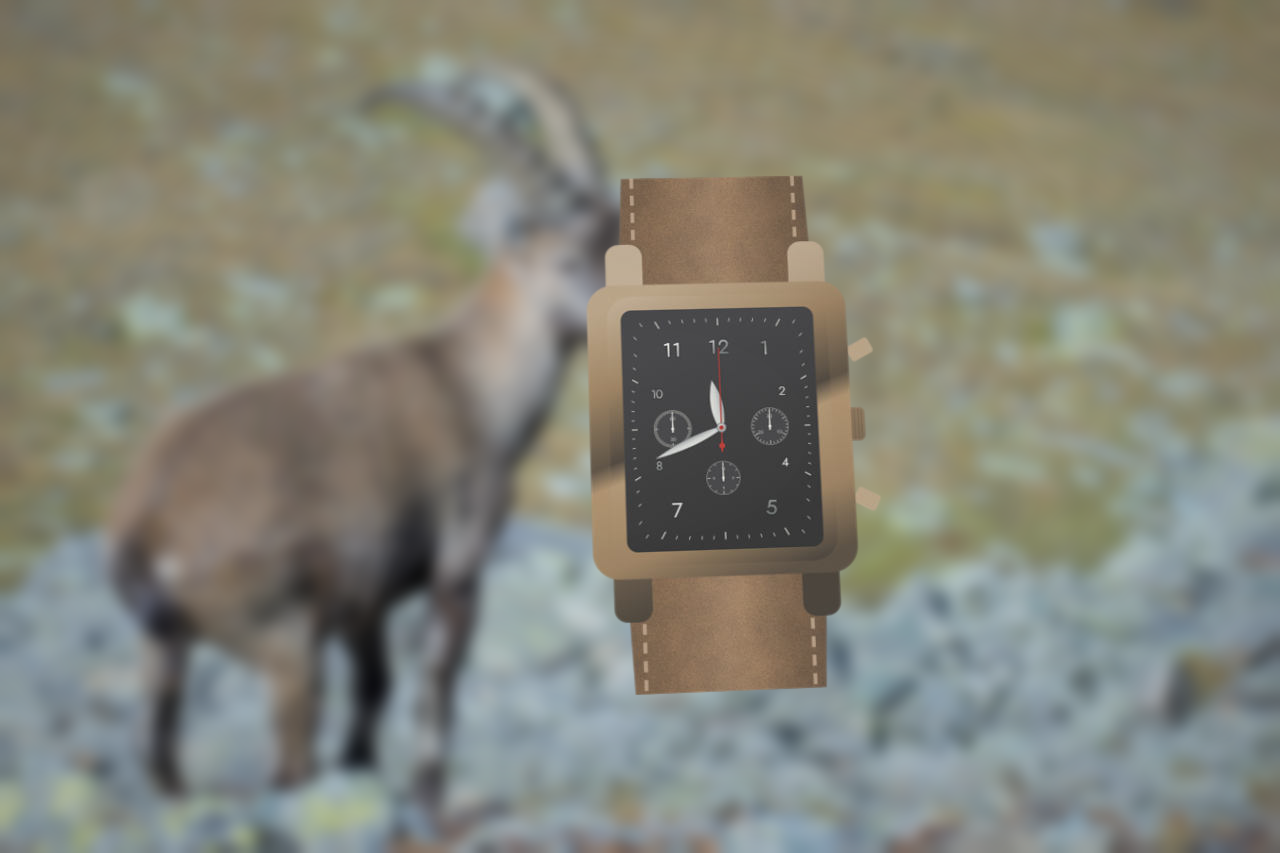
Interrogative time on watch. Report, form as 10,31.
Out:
11,41
